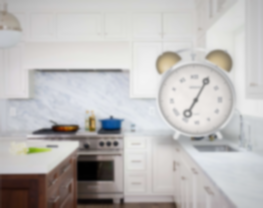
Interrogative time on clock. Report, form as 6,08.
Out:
7,05
